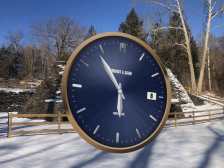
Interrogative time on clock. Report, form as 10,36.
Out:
5,54
